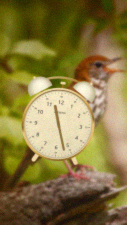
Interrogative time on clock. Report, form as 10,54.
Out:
11,27
